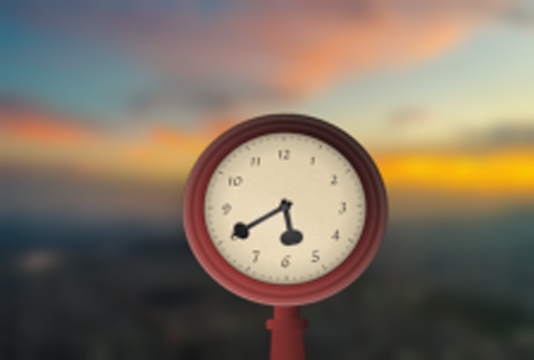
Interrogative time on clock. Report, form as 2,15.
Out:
5,40
